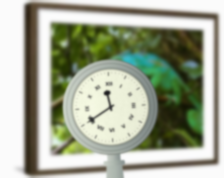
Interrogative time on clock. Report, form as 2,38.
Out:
11,40
